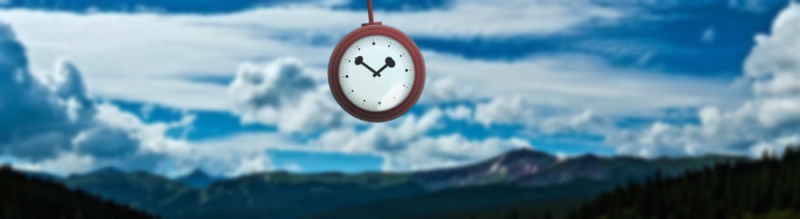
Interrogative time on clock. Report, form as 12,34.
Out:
1,52
